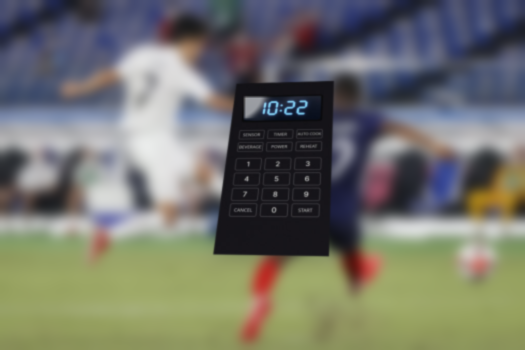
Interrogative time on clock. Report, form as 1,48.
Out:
10,22
